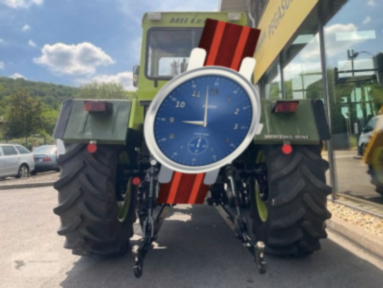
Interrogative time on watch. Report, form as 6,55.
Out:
8,58
